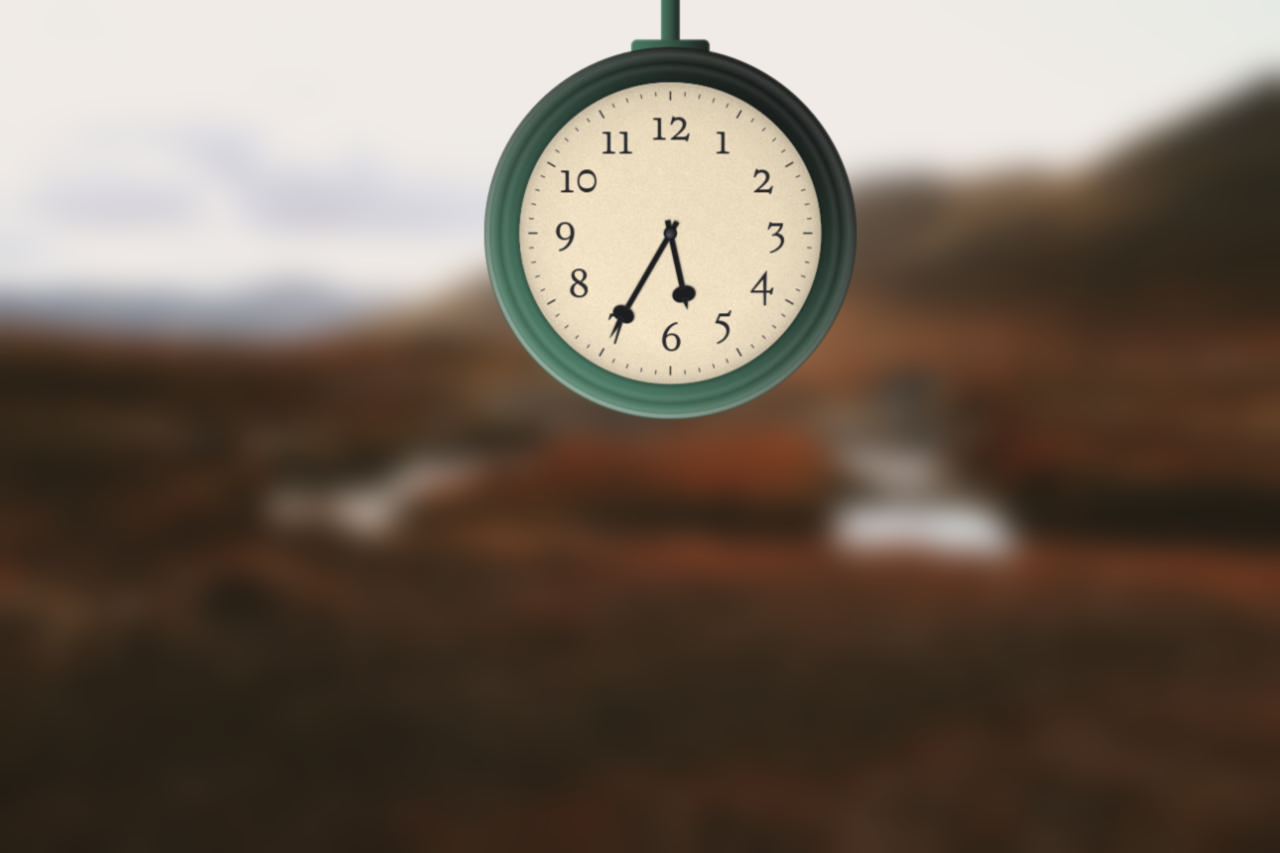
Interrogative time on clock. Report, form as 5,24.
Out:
5,35
